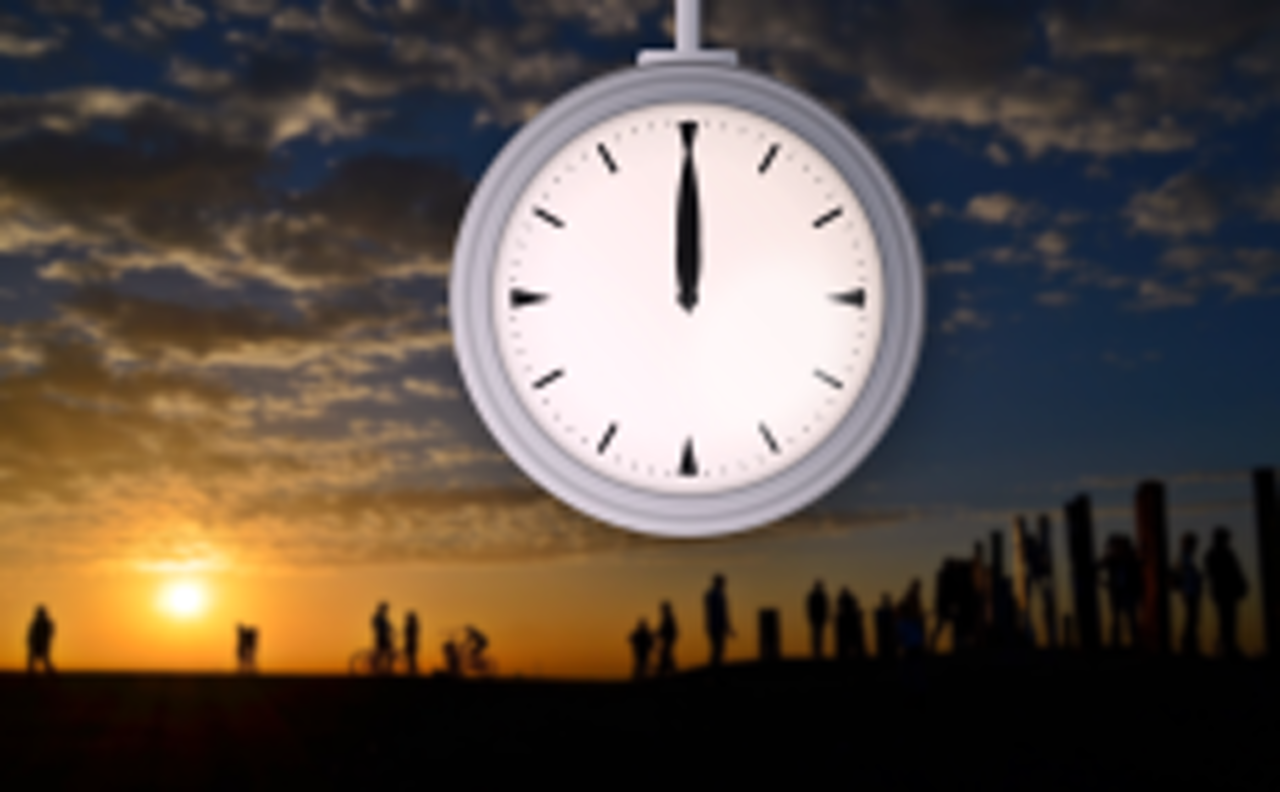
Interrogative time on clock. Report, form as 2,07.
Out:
12,00
